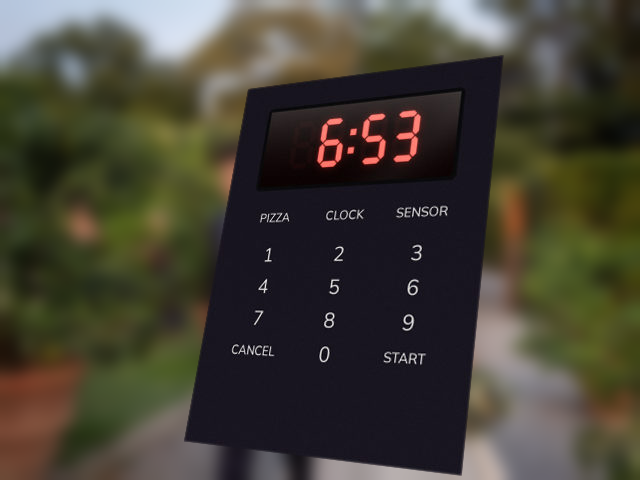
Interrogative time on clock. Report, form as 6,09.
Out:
6,53
